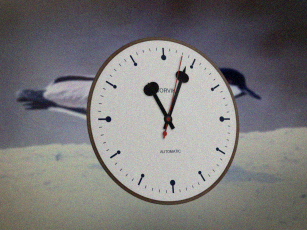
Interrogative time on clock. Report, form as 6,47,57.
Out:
11,04,03
